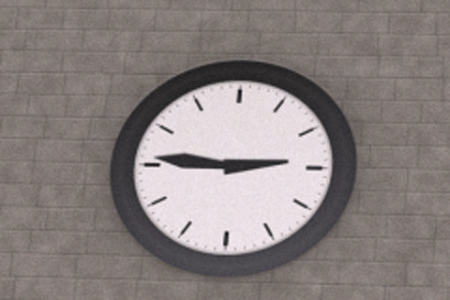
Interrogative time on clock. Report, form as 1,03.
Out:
2,46
